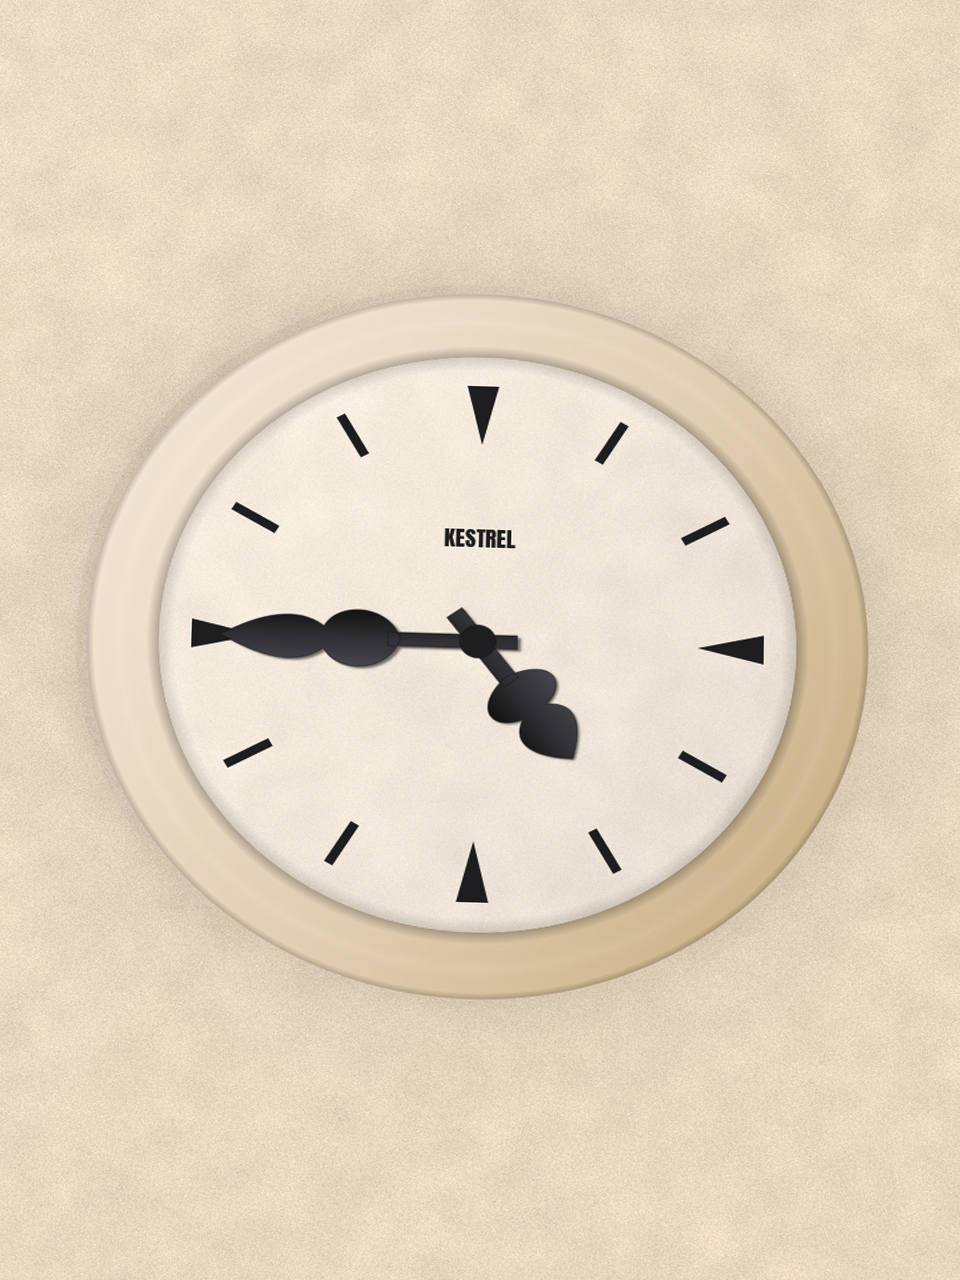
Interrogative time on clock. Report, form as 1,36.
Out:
4,45
